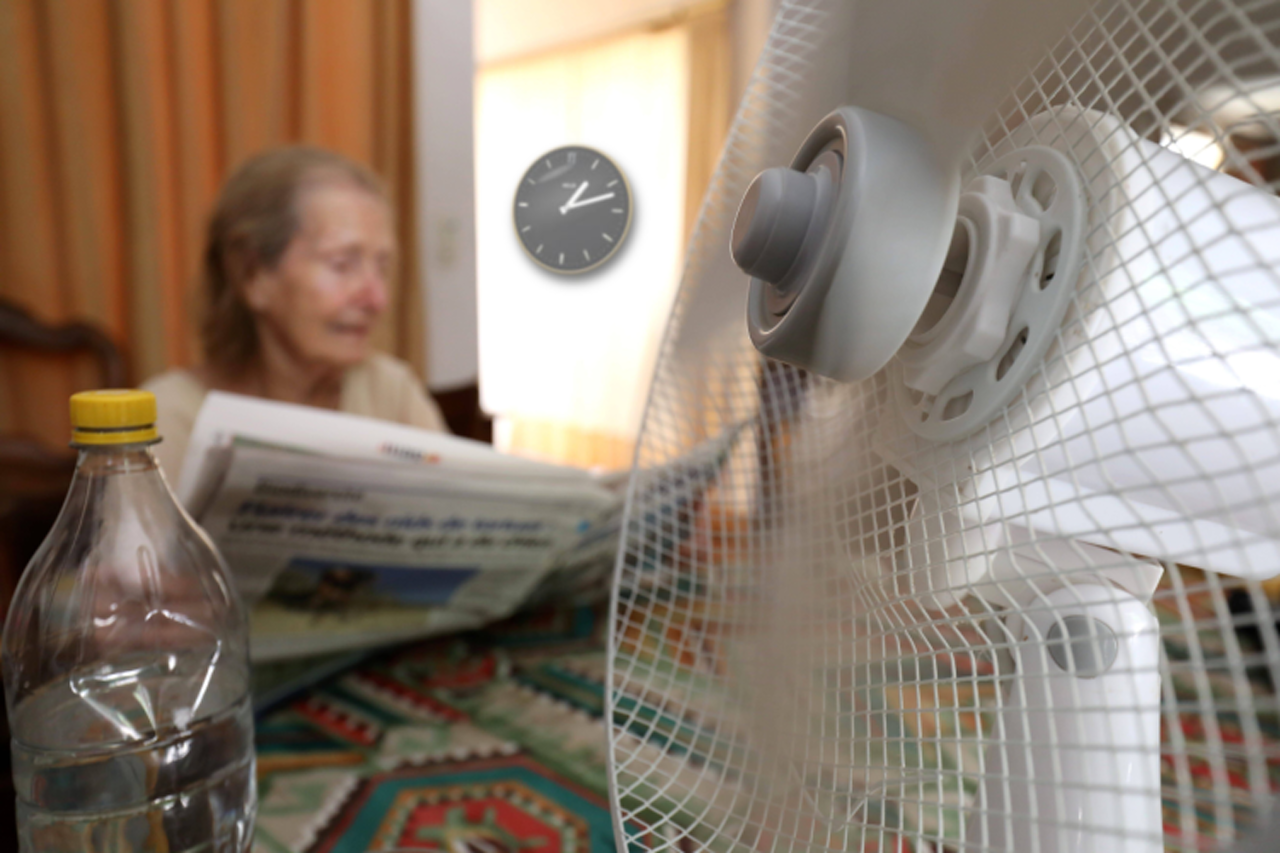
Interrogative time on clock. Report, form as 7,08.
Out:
1,12
